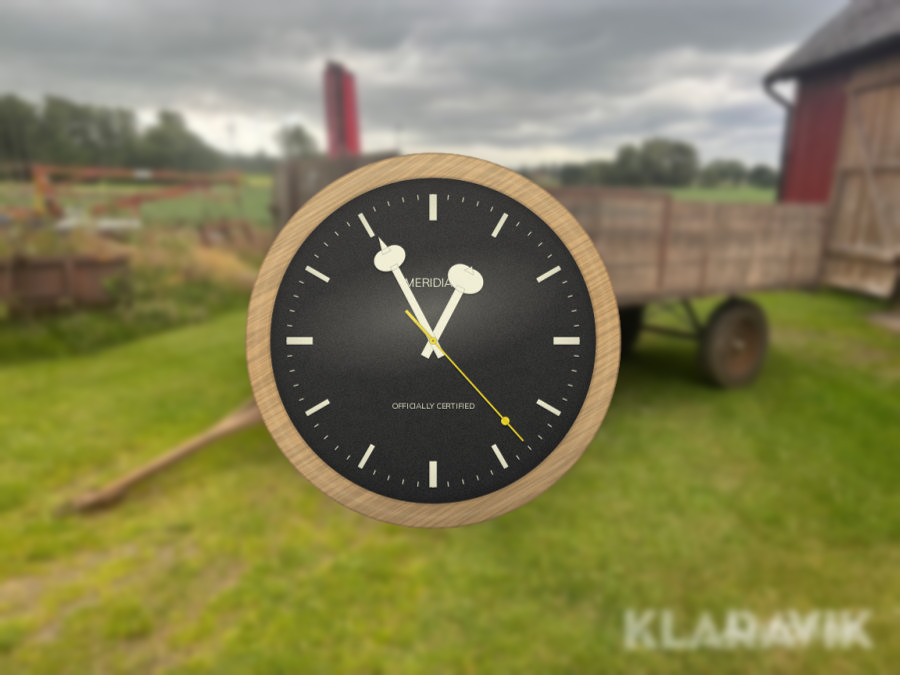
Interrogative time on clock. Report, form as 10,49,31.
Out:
12,55,23
